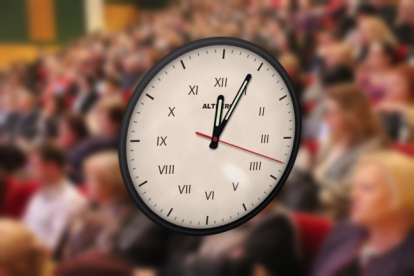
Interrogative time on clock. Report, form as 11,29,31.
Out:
12,04,18
